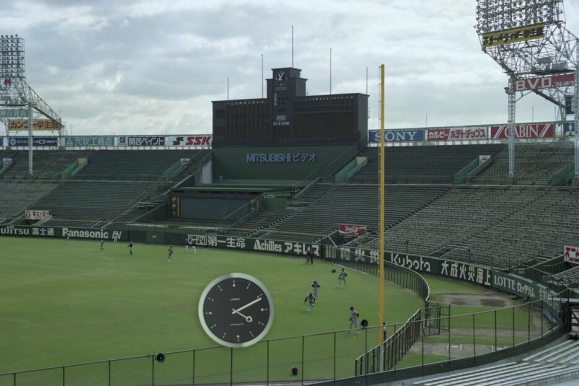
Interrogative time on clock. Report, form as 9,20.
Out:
4,11
